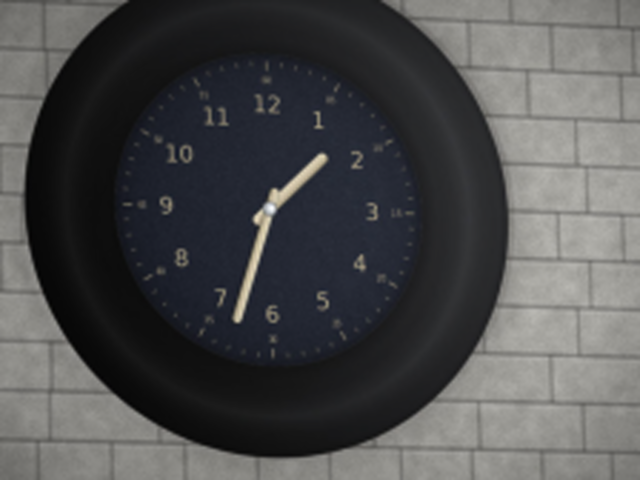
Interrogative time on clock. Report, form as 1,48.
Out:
1,33
